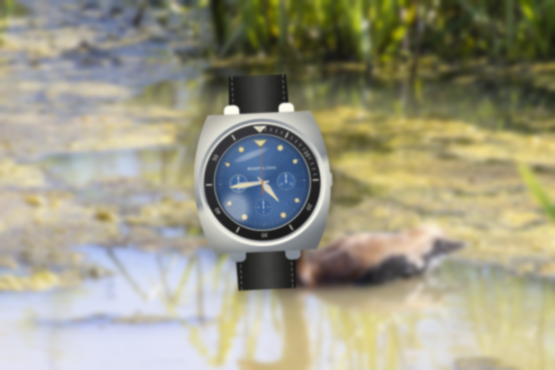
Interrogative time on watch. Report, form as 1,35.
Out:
4,44
